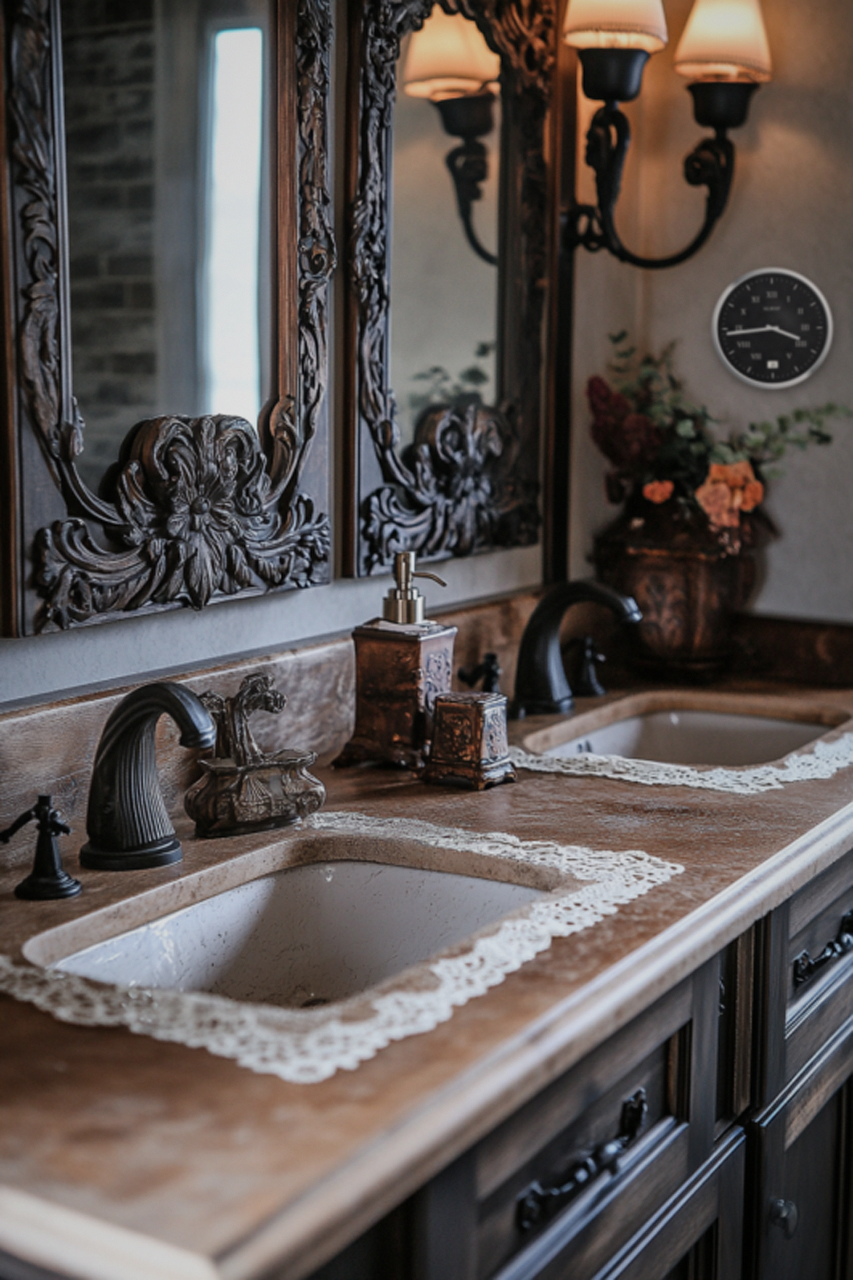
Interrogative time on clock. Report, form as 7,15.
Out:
3,44
